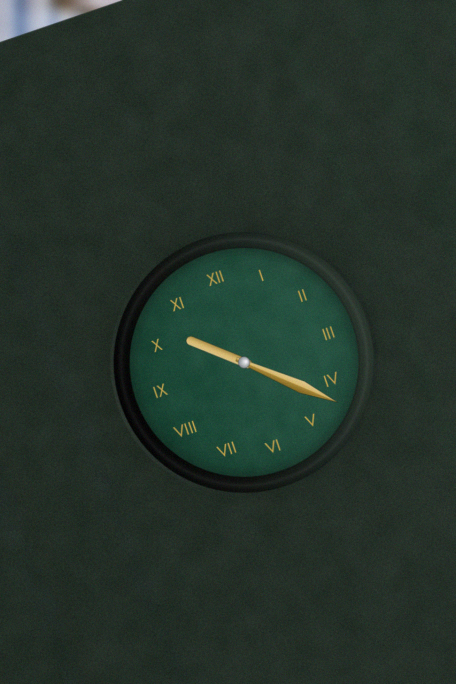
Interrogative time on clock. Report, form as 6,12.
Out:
10,22
